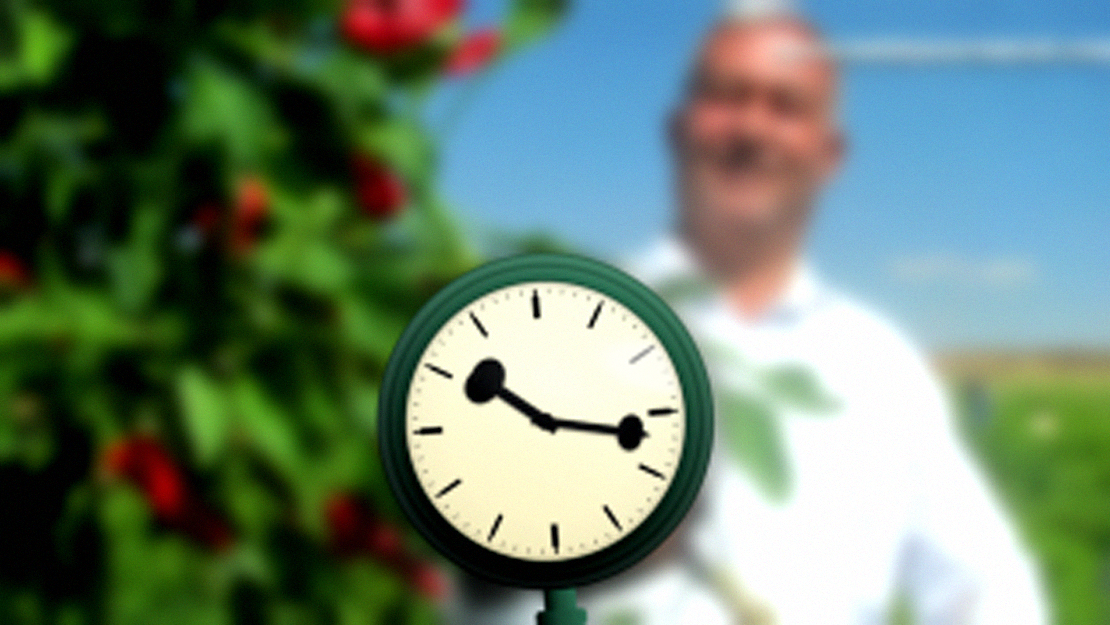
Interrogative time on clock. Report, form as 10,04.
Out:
10,17
